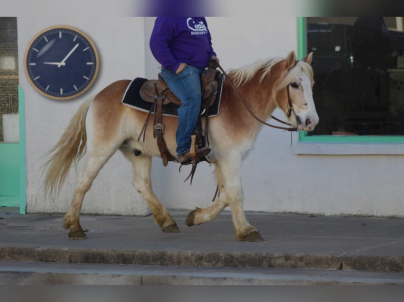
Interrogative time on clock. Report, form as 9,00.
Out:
9,07
